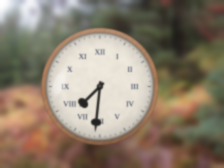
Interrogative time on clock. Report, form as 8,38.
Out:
7,31
